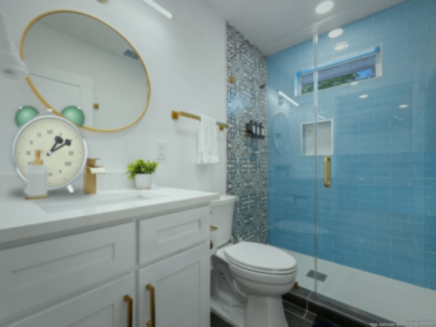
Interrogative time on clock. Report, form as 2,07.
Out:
1,10
